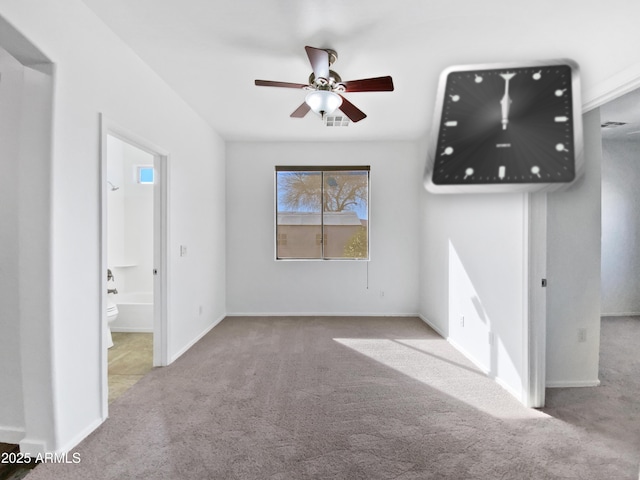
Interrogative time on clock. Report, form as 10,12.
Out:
12,00
